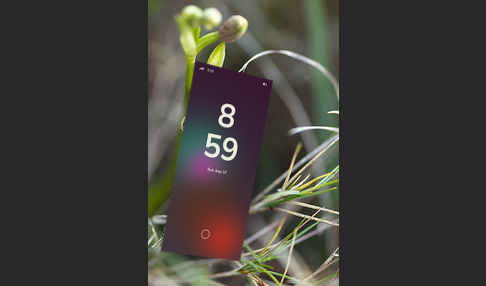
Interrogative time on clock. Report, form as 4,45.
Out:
8,59
